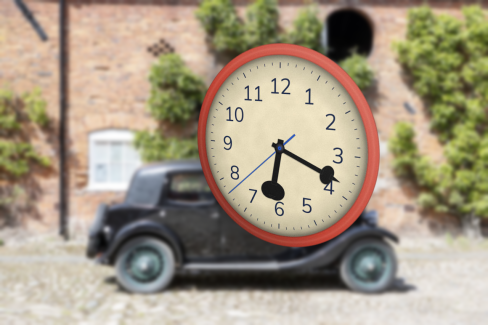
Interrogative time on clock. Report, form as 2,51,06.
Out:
6,18,38
